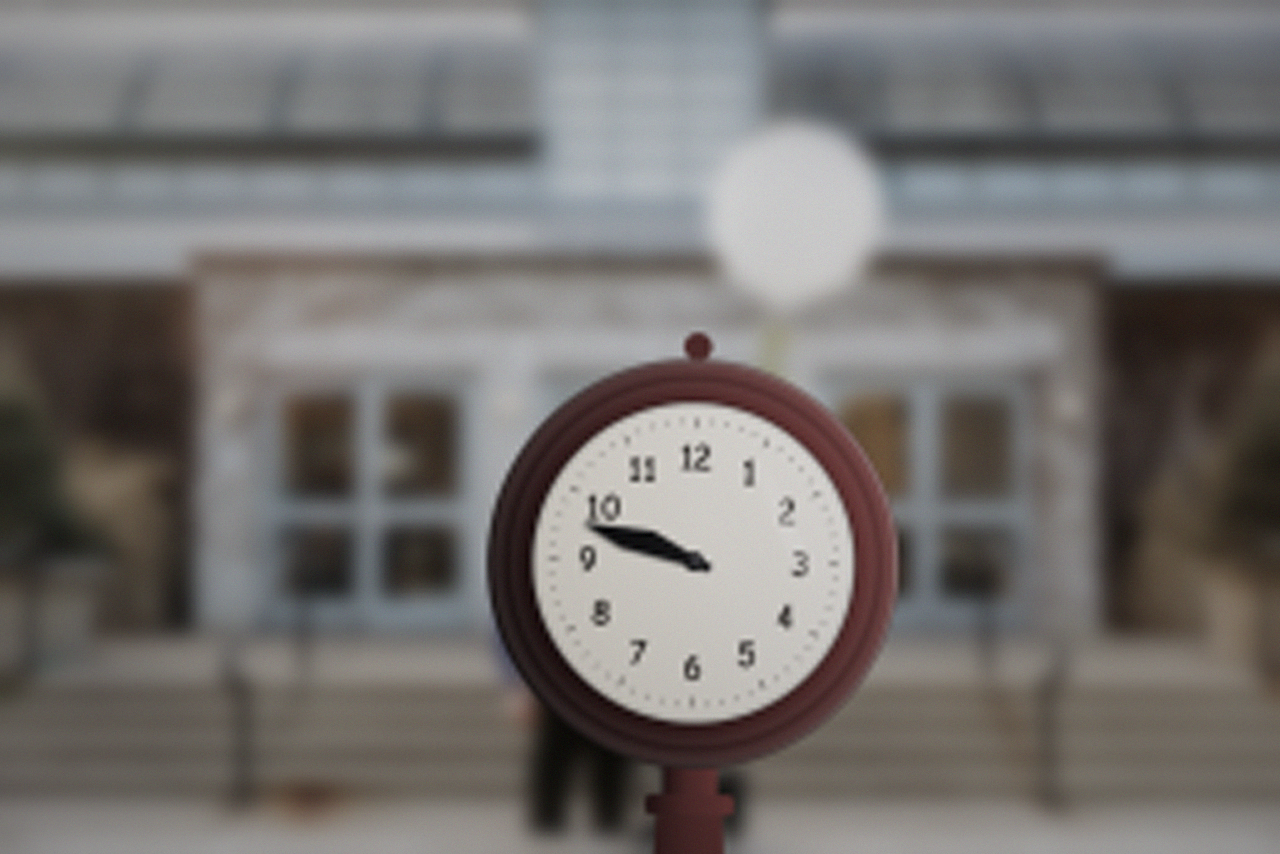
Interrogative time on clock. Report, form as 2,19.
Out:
9,48
